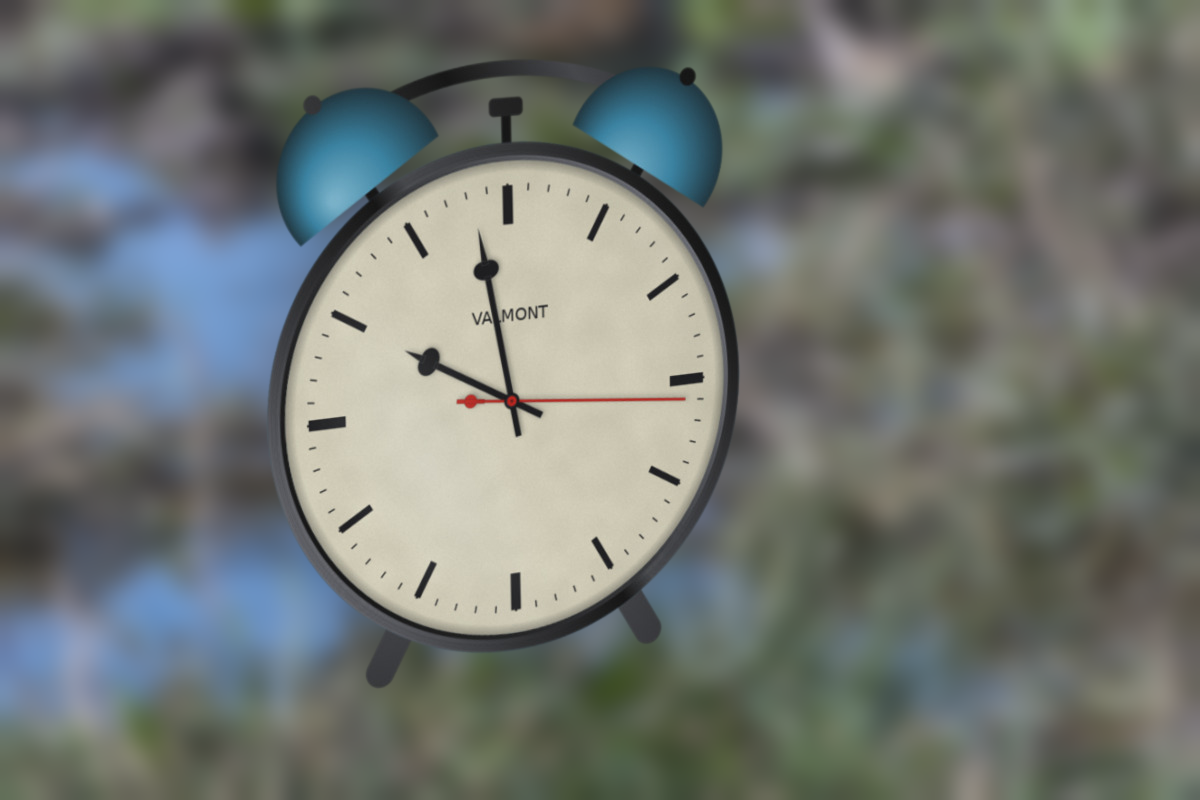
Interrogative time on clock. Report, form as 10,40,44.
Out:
9,58,16
